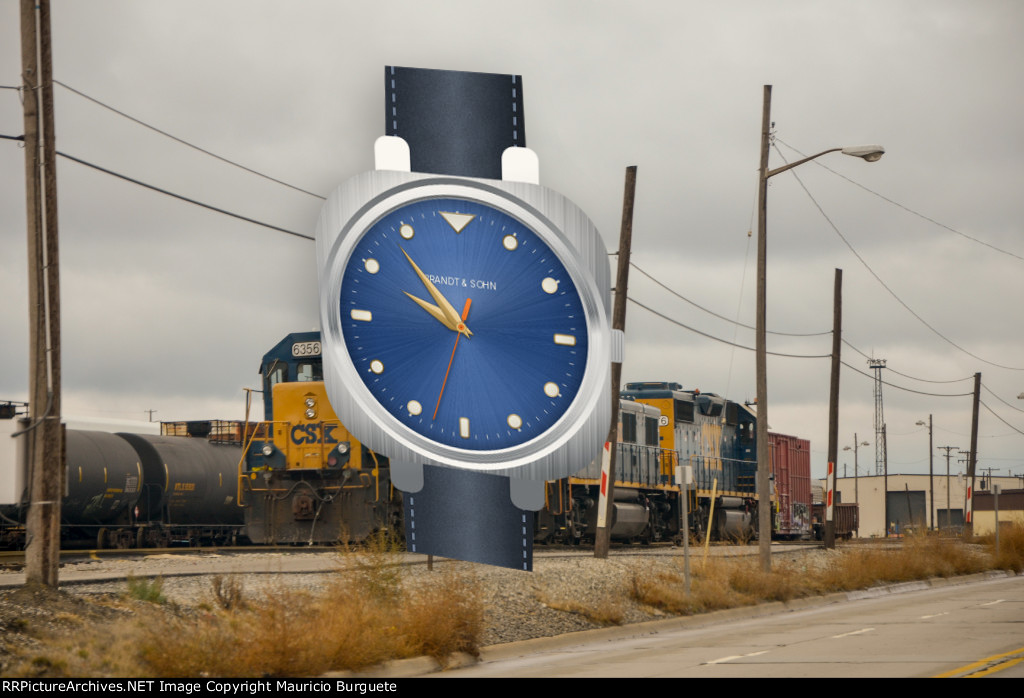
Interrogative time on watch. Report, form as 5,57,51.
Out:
9,53,33
